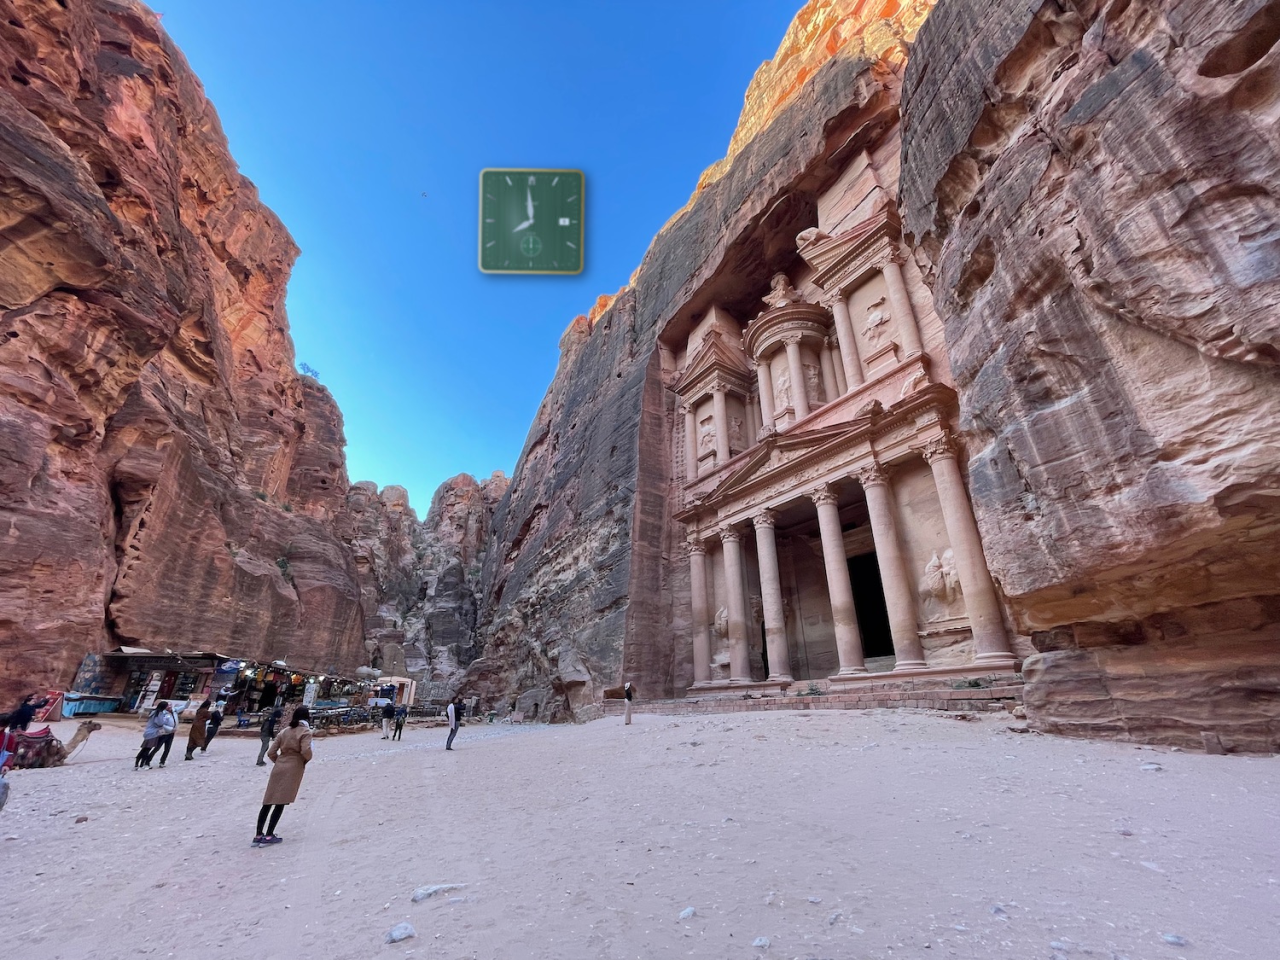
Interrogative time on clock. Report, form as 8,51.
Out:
7,59
